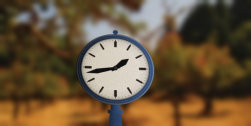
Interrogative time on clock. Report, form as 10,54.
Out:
1,43
